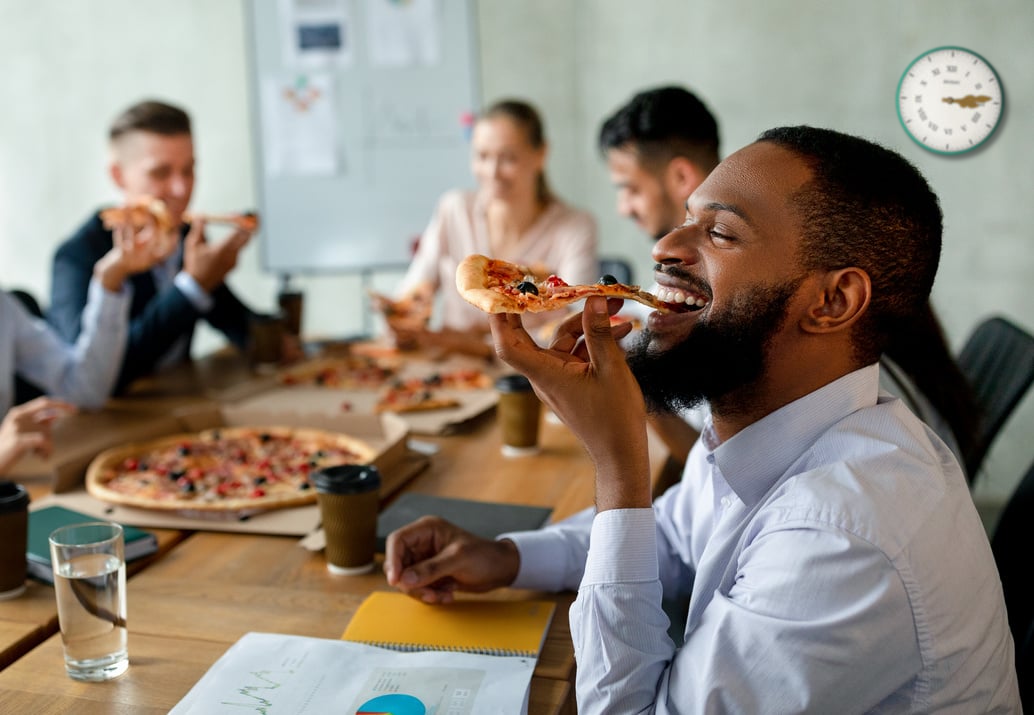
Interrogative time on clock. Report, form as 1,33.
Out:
3,14
